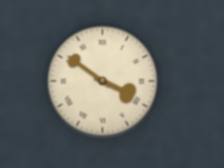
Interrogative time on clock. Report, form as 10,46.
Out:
3,51
